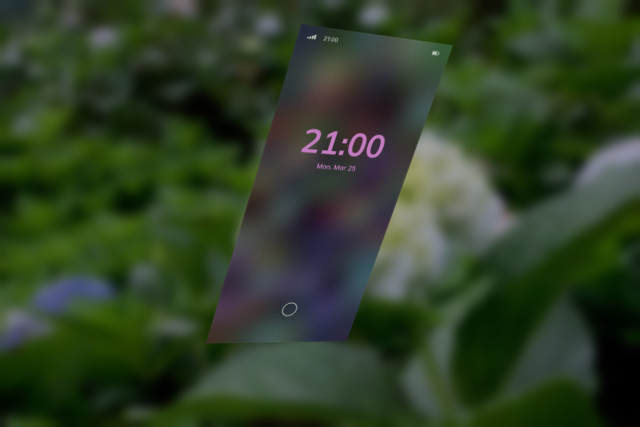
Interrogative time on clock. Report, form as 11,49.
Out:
21,00
